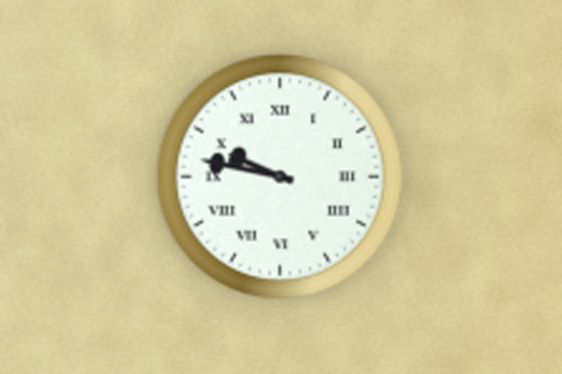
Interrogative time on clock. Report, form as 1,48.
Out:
9,47
